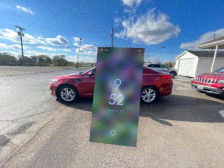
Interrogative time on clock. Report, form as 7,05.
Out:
9,52
